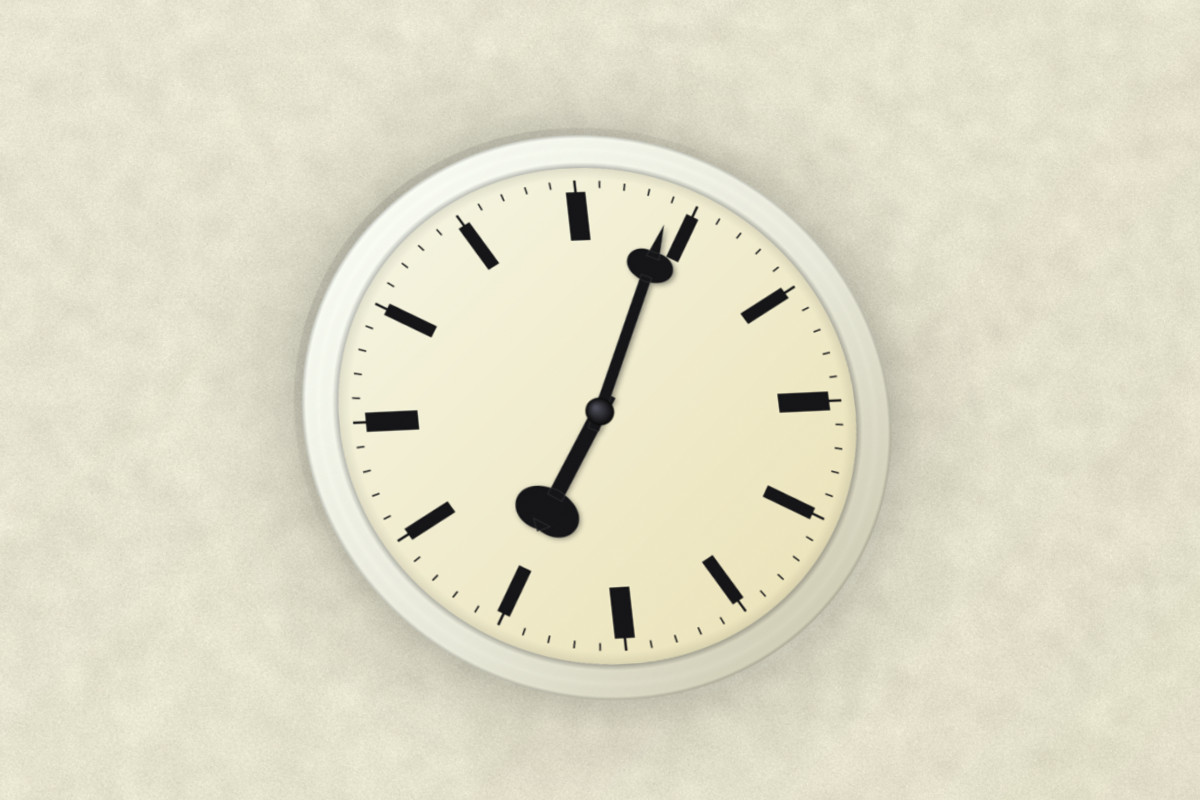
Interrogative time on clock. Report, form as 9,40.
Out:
7,04
